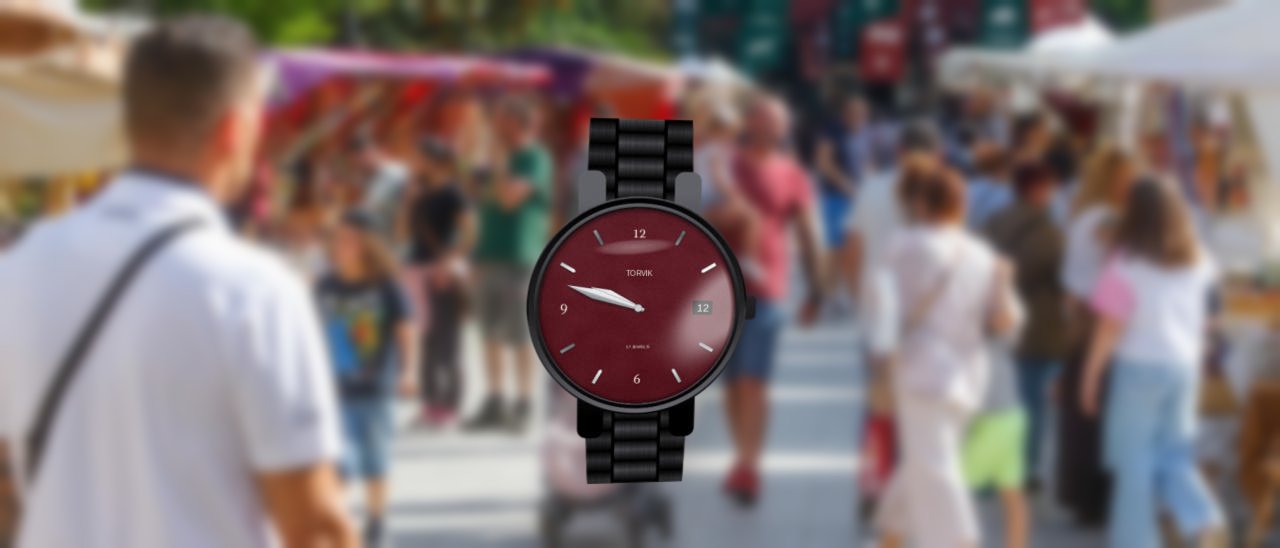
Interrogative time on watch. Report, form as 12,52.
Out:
9,48
